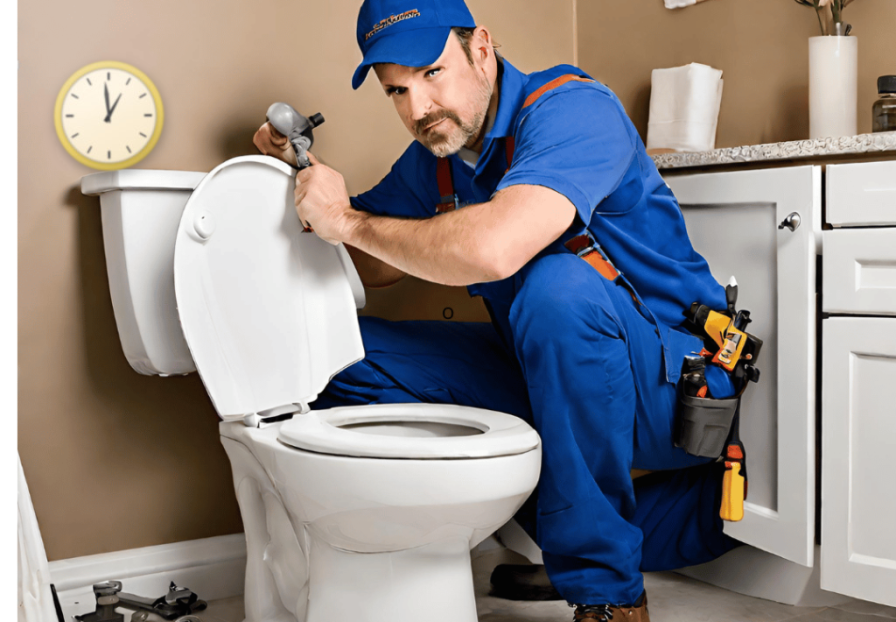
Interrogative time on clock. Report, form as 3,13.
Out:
12,59
